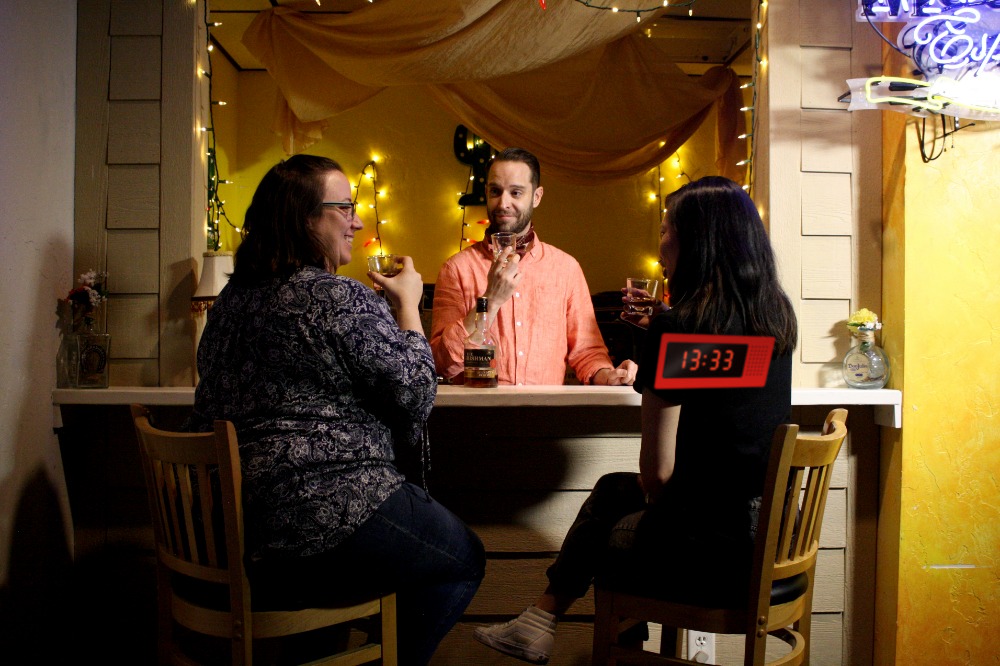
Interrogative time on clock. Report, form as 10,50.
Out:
13,33
